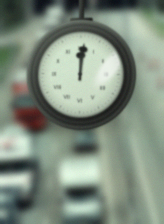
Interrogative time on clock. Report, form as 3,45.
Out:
12,01
